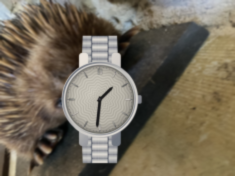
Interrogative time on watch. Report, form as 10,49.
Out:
1,31
